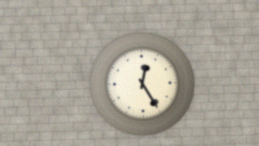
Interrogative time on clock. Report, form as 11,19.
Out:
12,25
